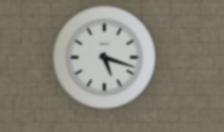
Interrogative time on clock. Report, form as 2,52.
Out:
5,18
